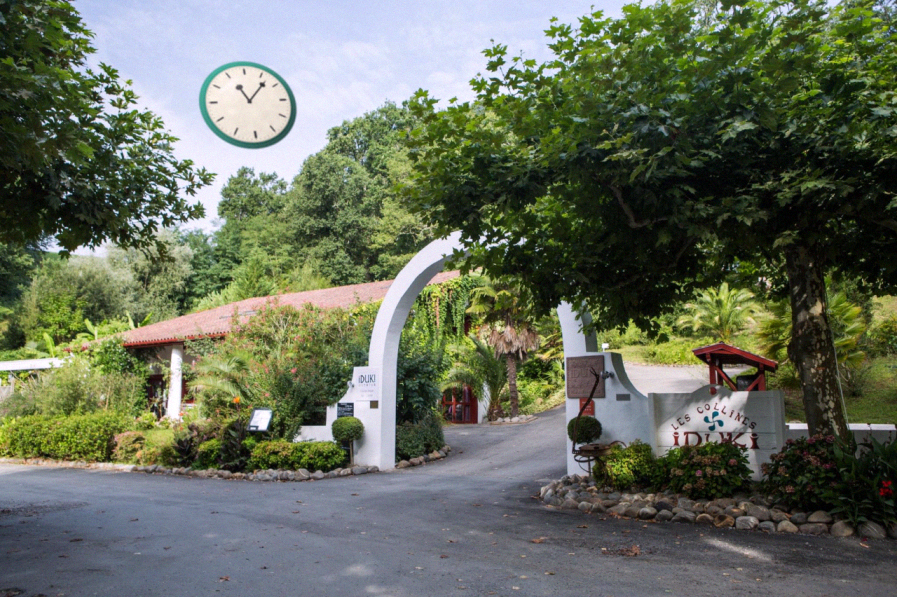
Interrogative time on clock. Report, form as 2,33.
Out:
11,07
